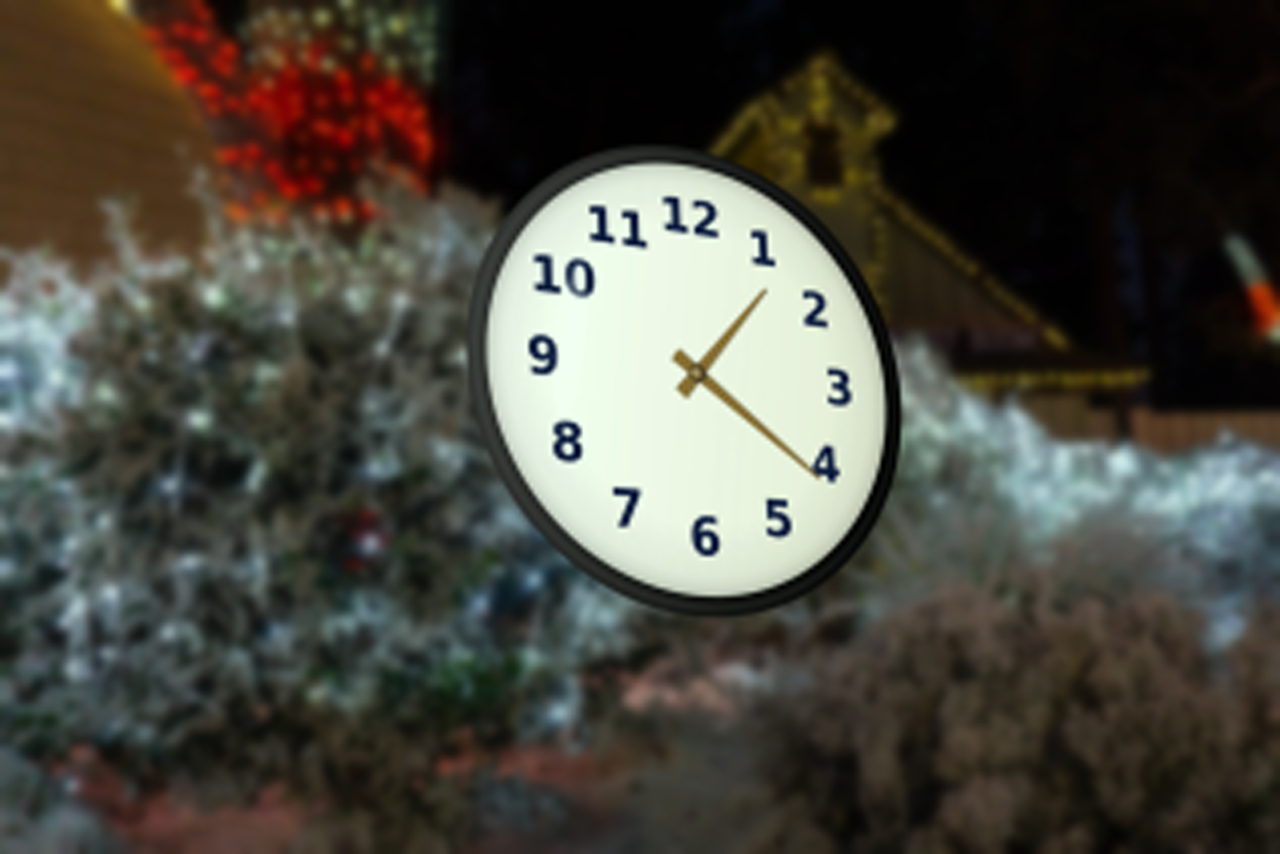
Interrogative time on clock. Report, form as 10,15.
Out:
1,21
